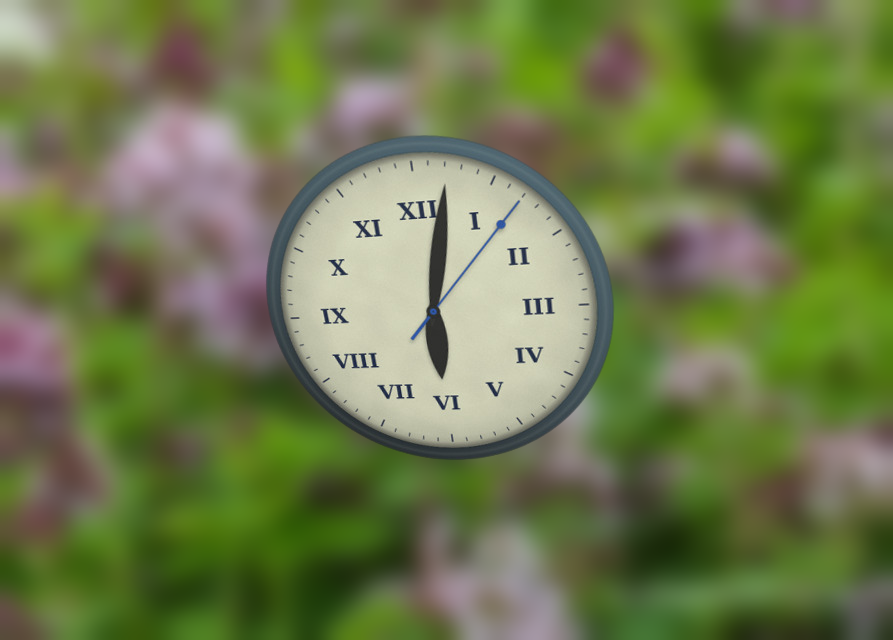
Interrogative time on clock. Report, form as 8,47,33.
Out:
6,02,07
